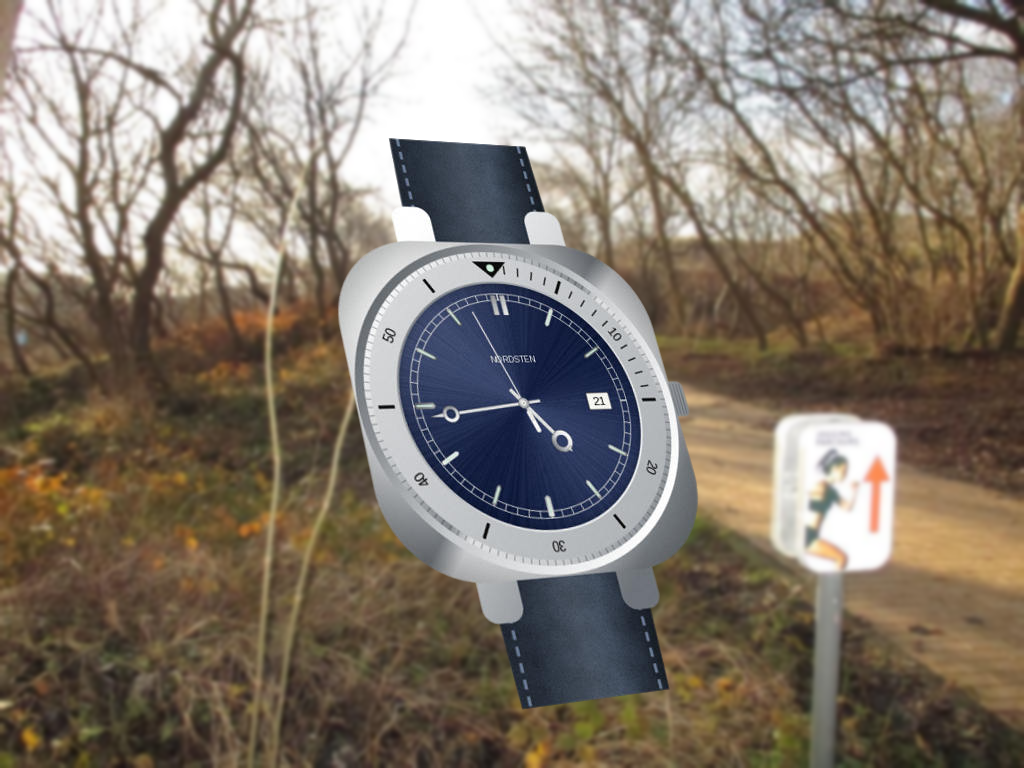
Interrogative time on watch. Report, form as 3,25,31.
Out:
4,43,57
